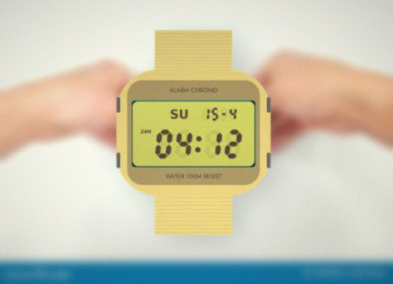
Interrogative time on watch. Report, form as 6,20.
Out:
4,12
